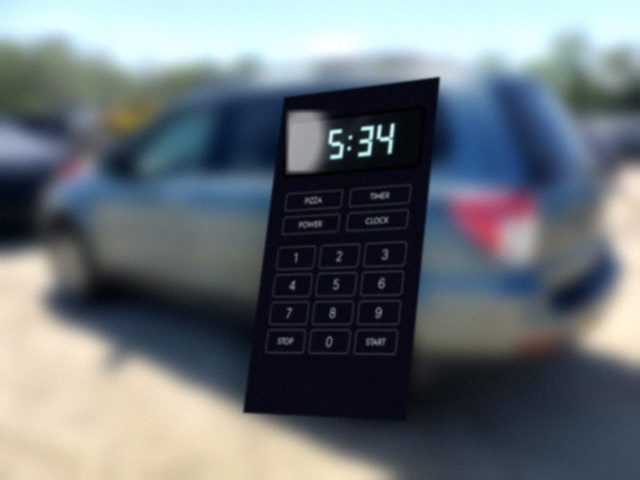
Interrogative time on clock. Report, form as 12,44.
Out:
5,34
